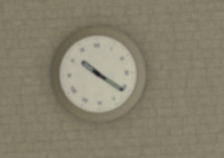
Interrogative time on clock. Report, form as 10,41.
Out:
10,21
